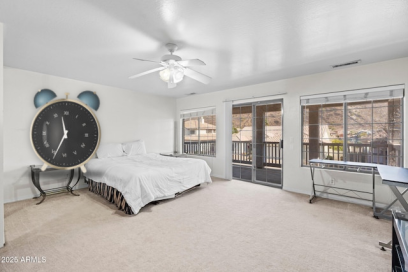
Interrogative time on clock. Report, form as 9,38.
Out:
11,34
